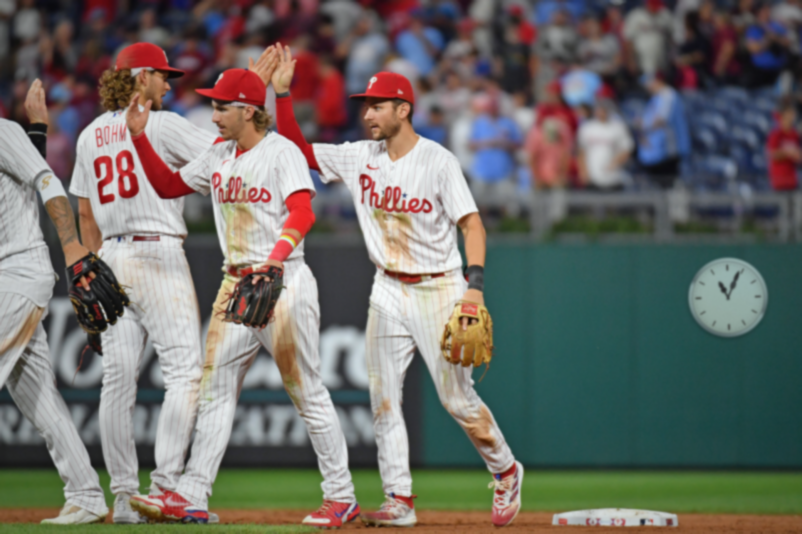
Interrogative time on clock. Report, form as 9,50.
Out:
11,04
